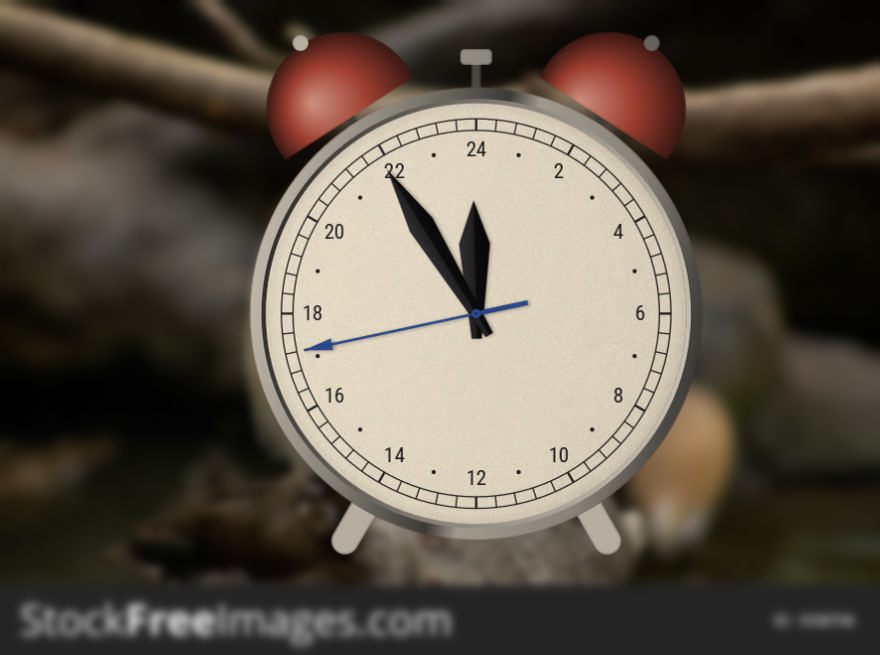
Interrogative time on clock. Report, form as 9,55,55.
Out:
23,54,43
